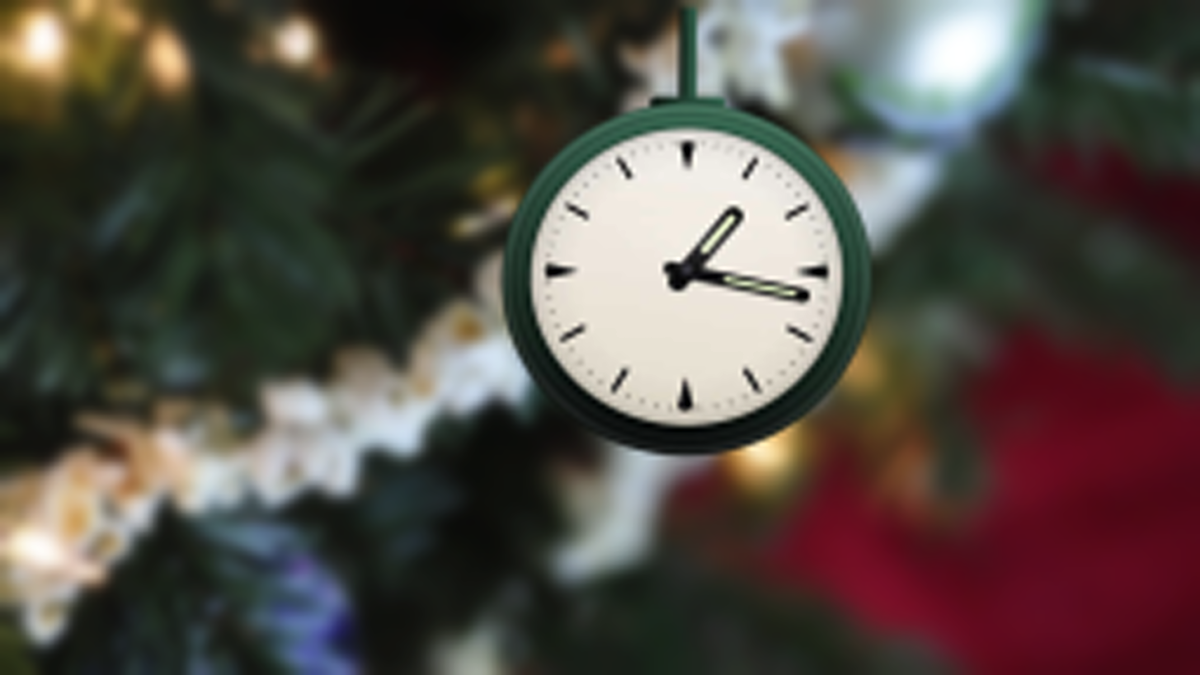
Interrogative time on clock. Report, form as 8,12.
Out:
1,17
